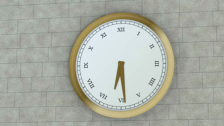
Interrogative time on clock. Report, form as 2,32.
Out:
6,29
